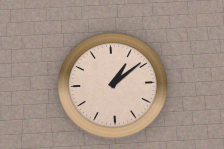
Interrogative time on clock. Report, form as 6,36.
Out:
1,09
